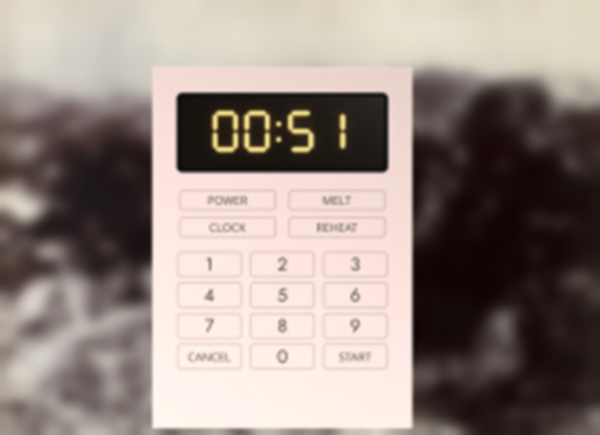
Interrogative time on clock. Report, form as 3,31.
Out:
0,51
